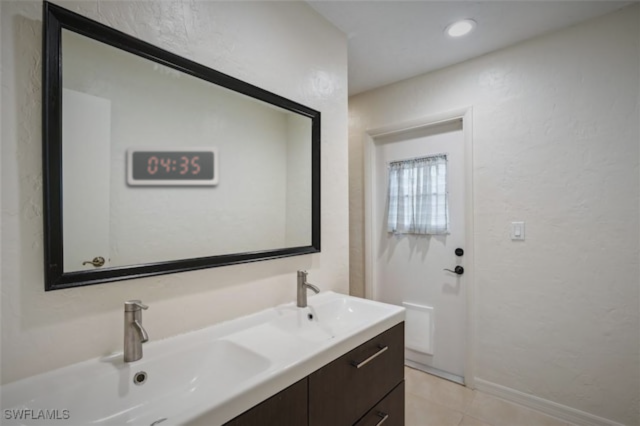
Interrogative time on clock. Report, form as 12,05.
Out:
4,35
